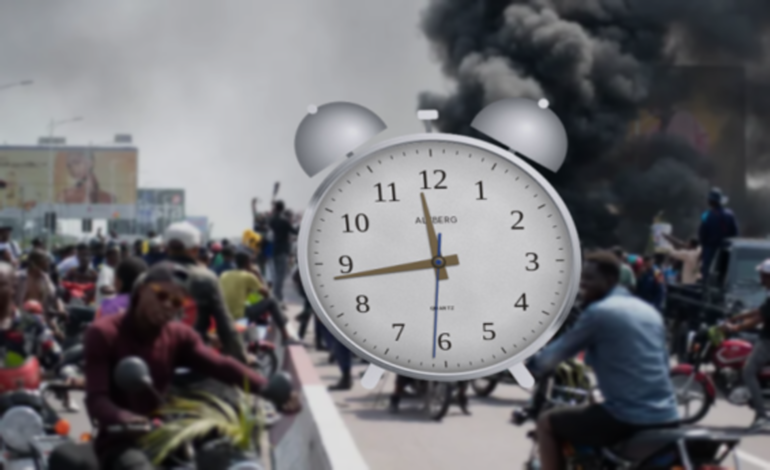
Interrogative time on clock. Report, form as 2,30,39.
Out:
11,43,31
